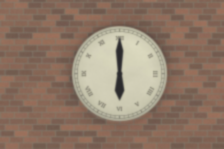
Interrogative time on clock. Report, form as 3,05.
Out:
6,00
